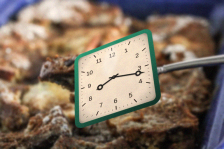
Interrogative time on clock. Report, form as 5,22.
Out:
8,17
